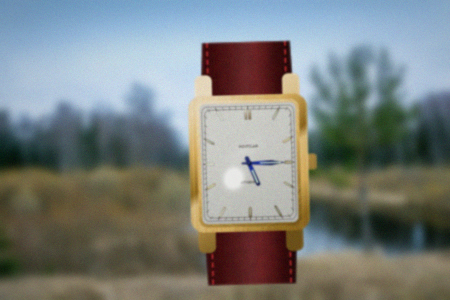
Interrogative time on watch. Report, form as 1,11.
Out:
5,15
